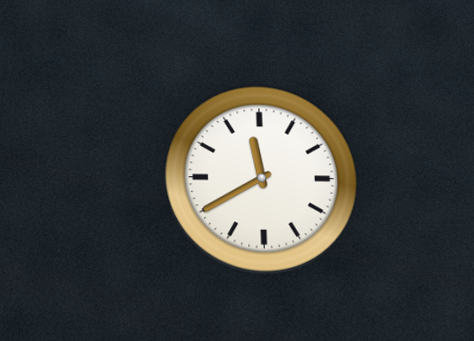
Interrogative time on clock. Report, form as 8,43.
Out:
11,40
